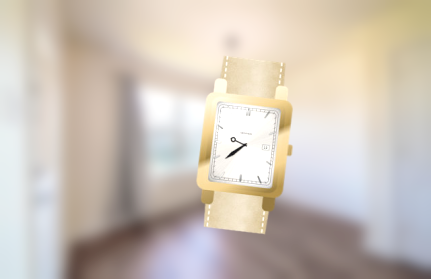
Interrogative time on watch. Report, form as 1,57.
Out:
9,38
